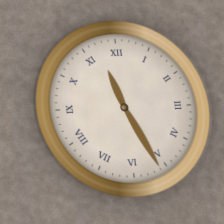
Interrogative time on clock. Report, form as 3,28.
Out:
11,26
